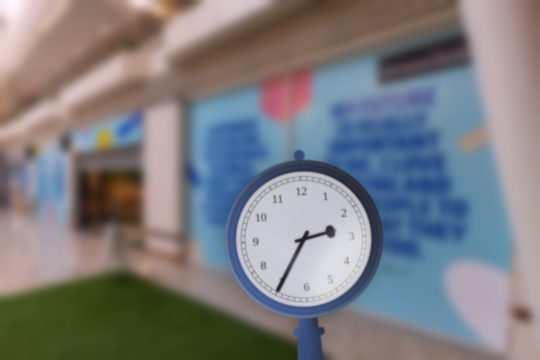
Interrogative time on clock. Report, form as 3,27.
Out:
2,35
